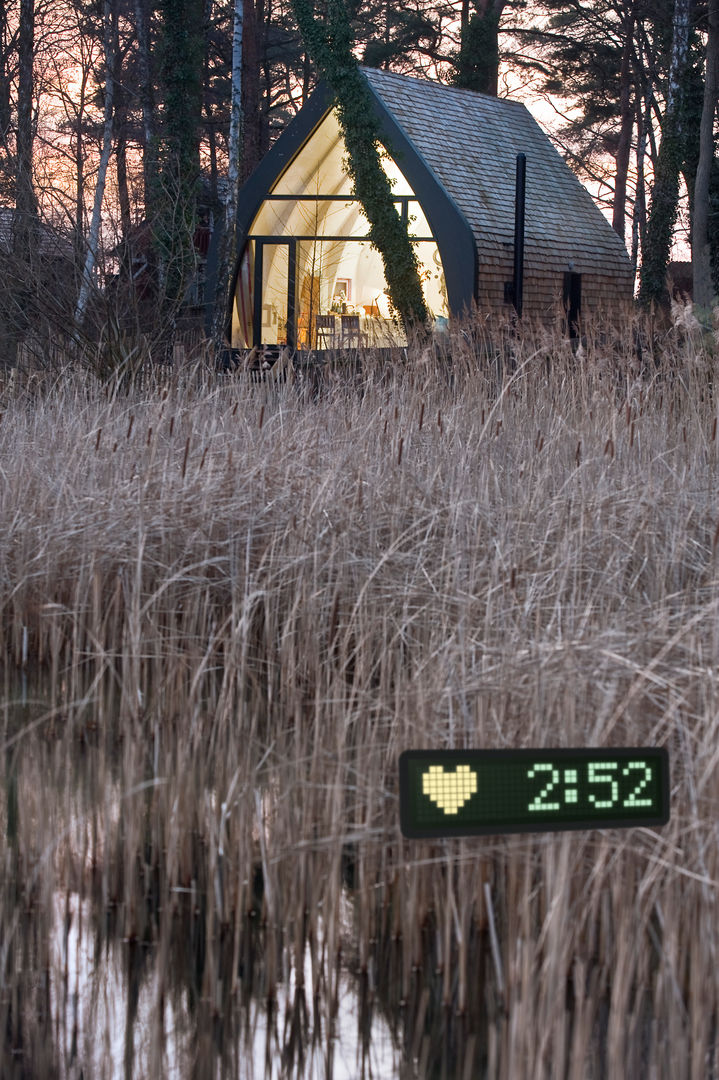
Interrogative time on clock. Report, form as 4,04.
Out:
2,52
